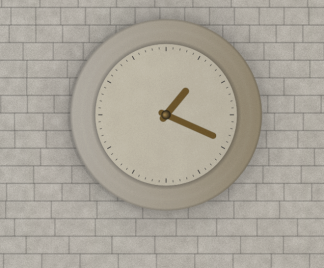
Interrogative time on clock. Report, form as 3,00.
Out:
1,19
